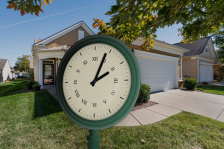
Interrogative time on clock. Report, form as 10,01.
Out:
2,04
